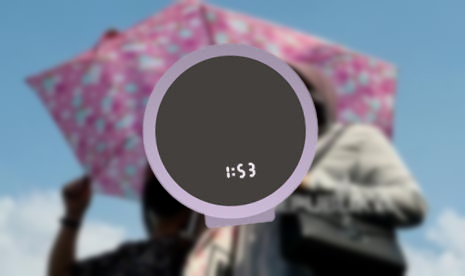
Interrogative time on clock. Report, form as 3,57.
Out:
1,53
